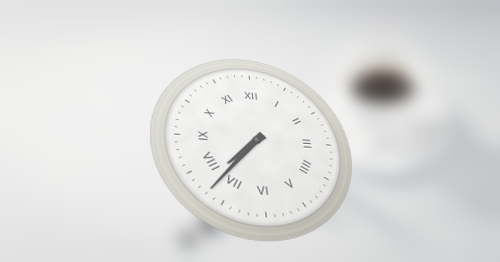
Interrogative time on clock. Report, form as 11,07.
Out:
7,37
